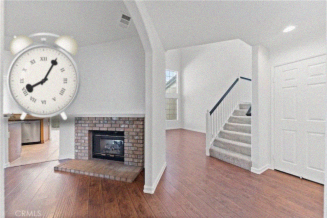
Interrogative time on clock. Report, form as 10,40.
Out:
8,05
